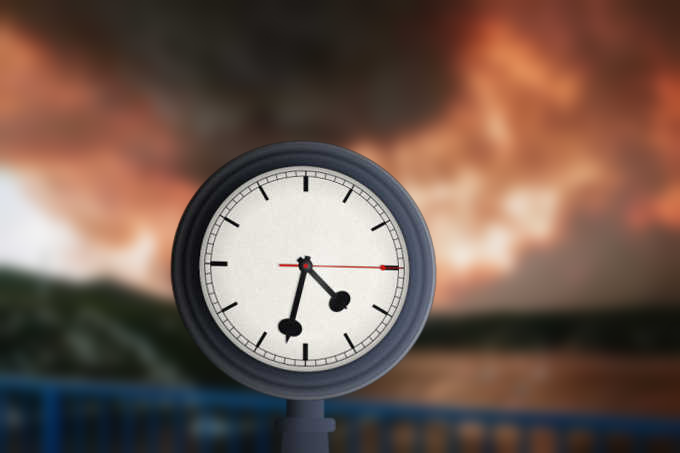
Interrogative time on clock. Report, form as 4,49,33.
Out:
4,32,15
